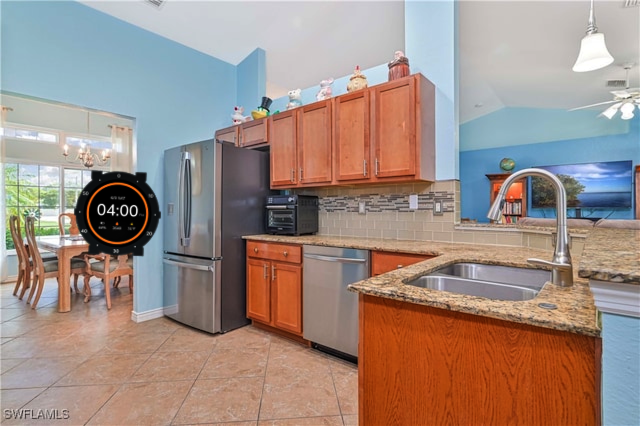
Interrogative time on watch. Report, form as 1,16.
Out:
4,00
